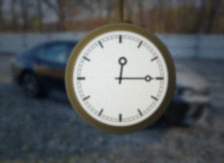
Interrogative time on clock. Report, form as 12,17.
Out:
12,15
